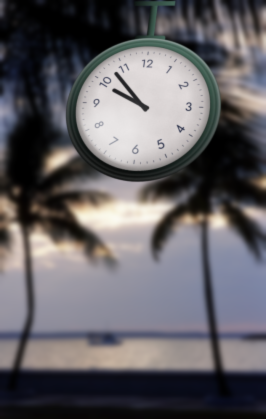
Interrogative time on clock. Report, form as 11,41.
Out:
9,53
